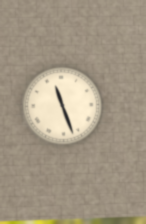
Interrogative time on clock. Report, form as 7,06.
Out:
11,27
